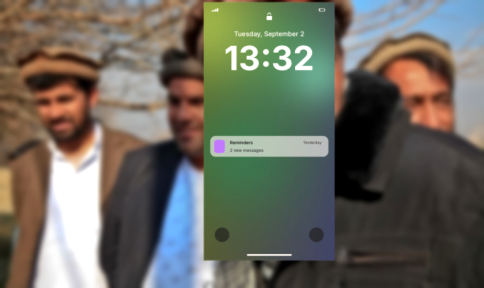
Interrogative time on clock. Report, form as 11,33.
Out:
13,32
